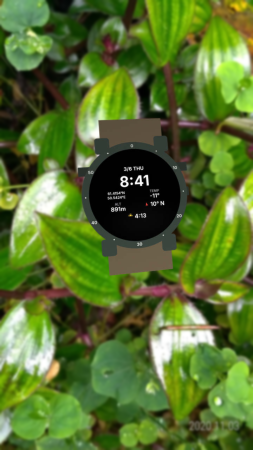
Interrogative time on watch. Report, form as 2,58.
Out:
8,41
